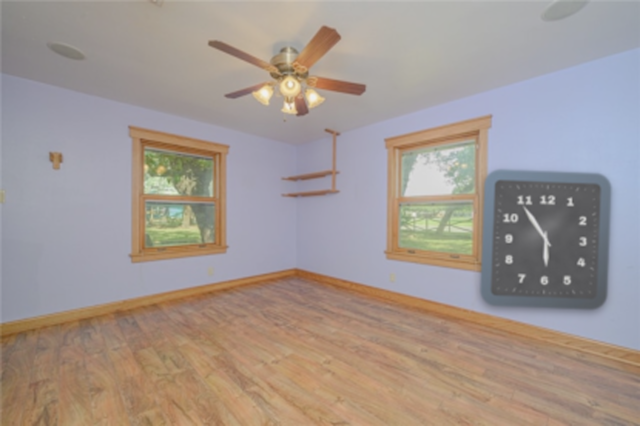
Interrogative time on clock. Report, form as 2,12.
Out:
5,54
